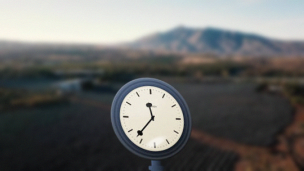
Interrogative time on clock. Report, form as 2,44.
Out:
11,37
